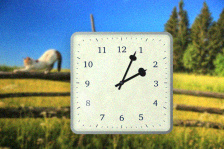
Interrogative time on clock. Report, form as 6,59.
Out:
2,04
